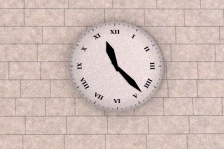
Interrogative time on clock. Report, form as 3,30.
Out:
11,23
